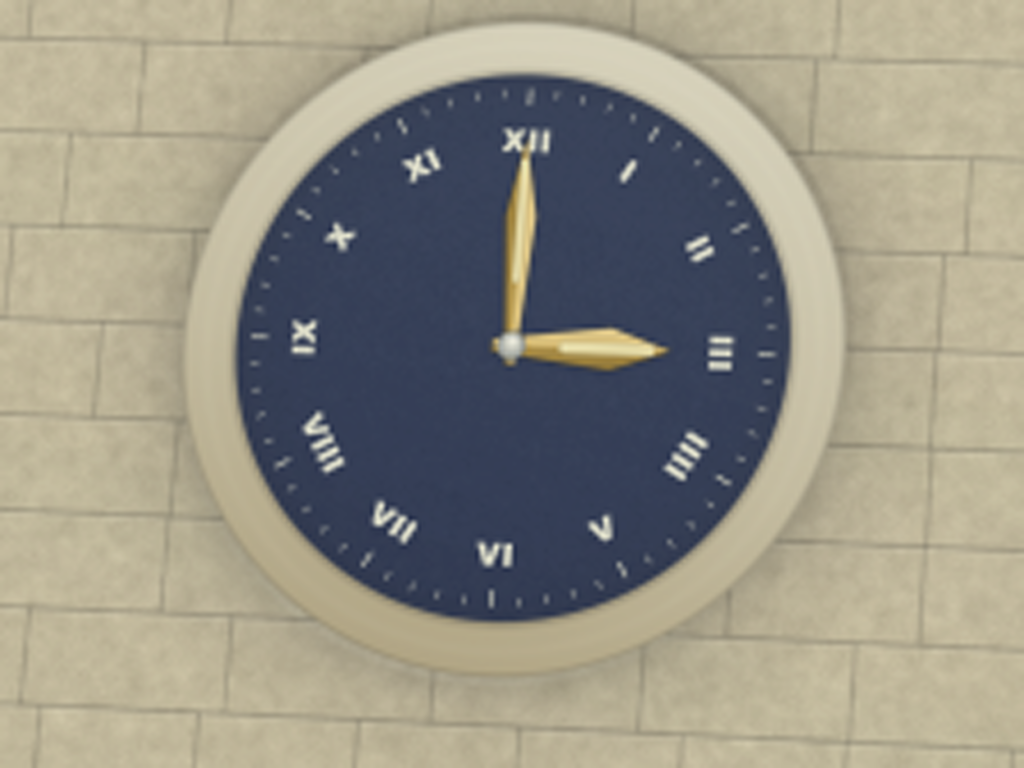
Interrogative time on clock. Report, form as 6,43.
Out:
3,00
